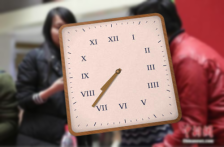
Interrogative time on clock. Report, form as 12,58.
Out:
7,37
